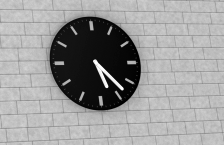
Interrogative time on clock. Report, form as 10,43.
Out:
5,23
